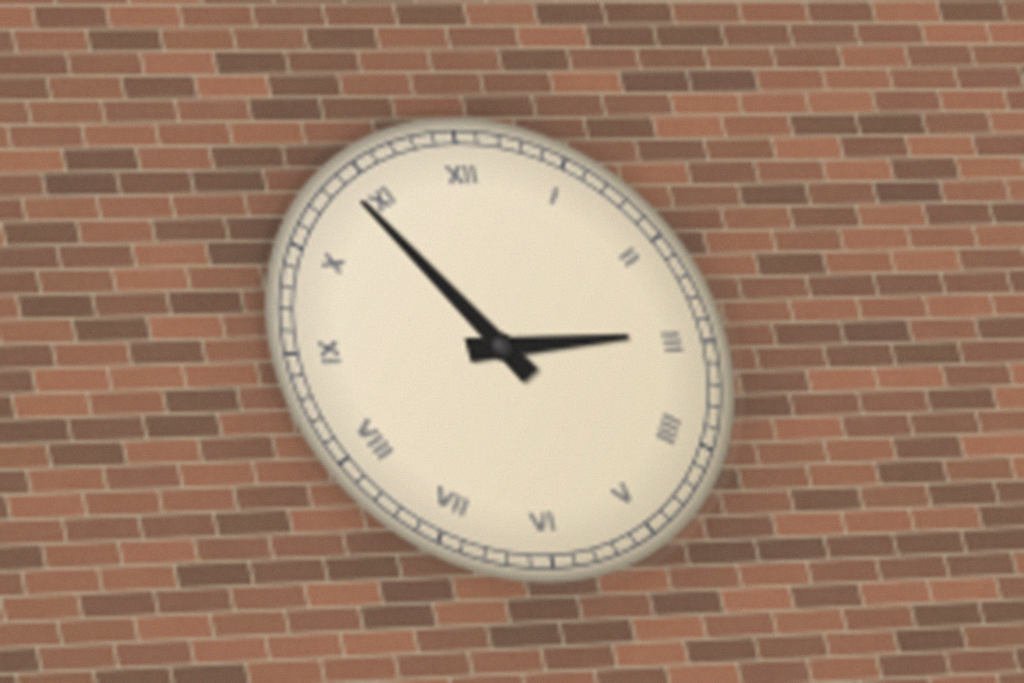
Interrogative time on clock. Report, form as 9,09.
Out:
2,54
